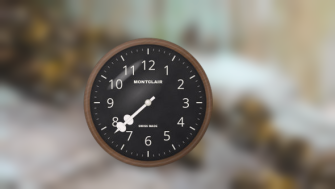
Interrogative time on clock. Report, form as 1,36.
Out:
7,38
